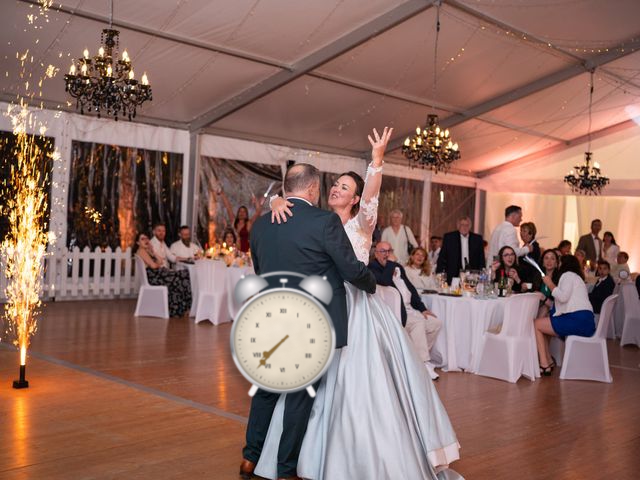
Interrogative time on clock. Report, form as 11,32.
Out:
7,37
